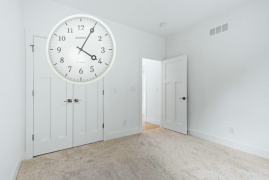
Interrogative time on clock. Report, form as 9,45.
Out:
4,05
